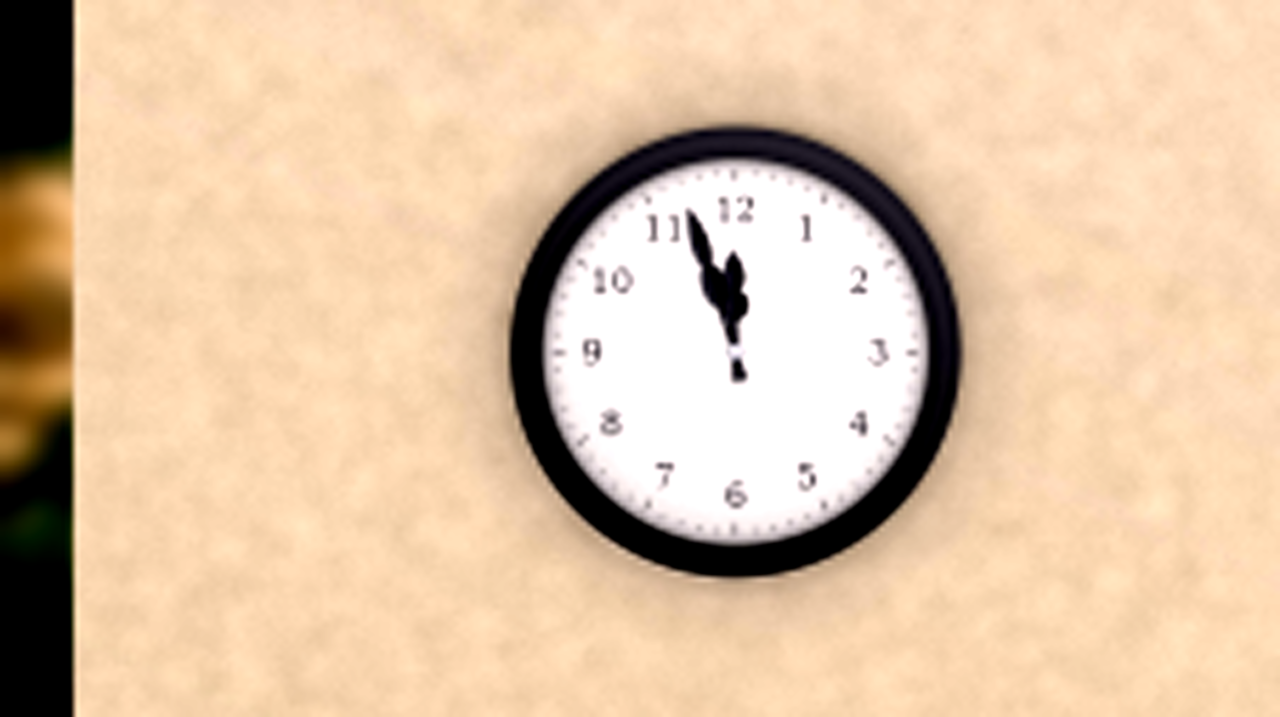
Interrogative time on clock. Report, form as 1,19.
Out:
11,57
